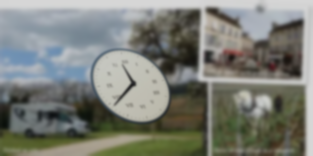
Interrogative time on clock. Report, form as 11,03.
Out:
11,39
